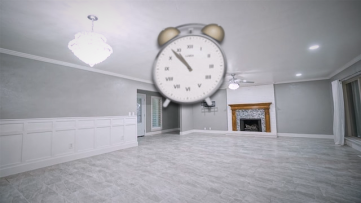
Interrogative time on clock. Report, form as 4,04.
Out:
10,53
